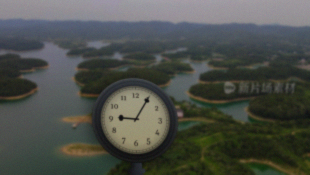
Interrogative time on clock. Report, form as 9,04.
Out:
9,05
